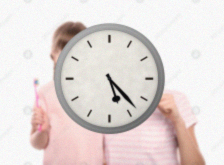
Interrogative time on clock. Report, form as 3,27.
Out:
5,23
